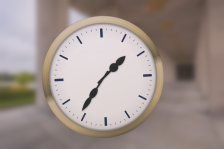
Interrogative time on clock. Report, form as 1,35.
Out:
1,36
